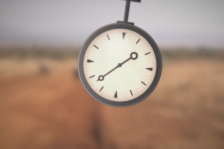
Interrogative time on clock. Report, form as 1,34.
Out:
1,38
